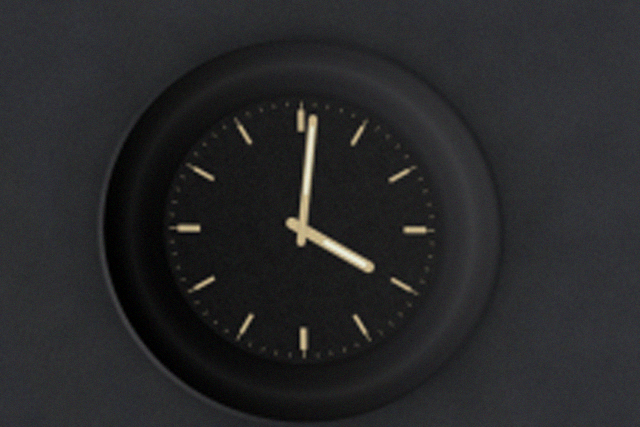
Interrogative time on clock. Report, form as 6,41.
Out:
4,01
